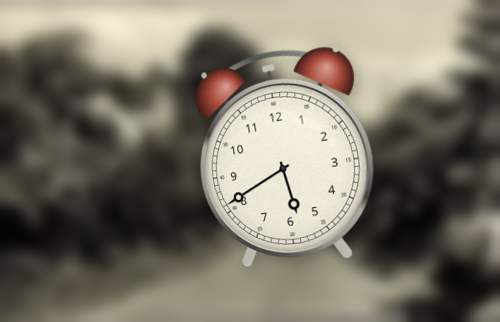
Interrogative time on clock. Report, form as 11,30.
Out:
5,41
